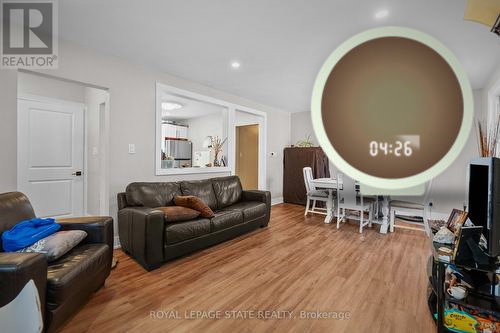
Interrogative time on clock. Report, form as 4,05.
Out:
4,26
